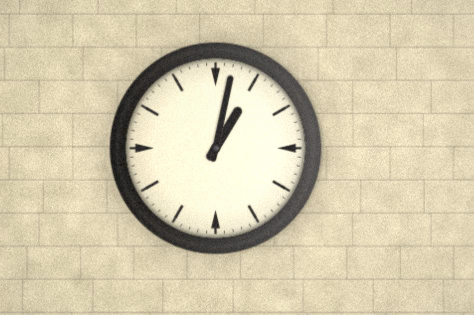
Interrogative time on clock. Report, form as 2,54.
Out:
1,02
